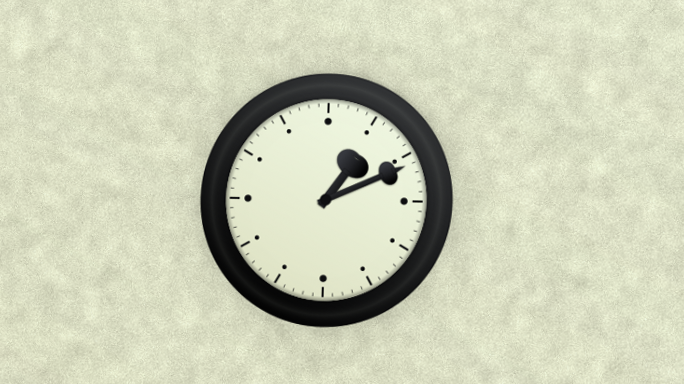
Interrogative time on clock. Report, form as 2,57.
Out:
1,11
